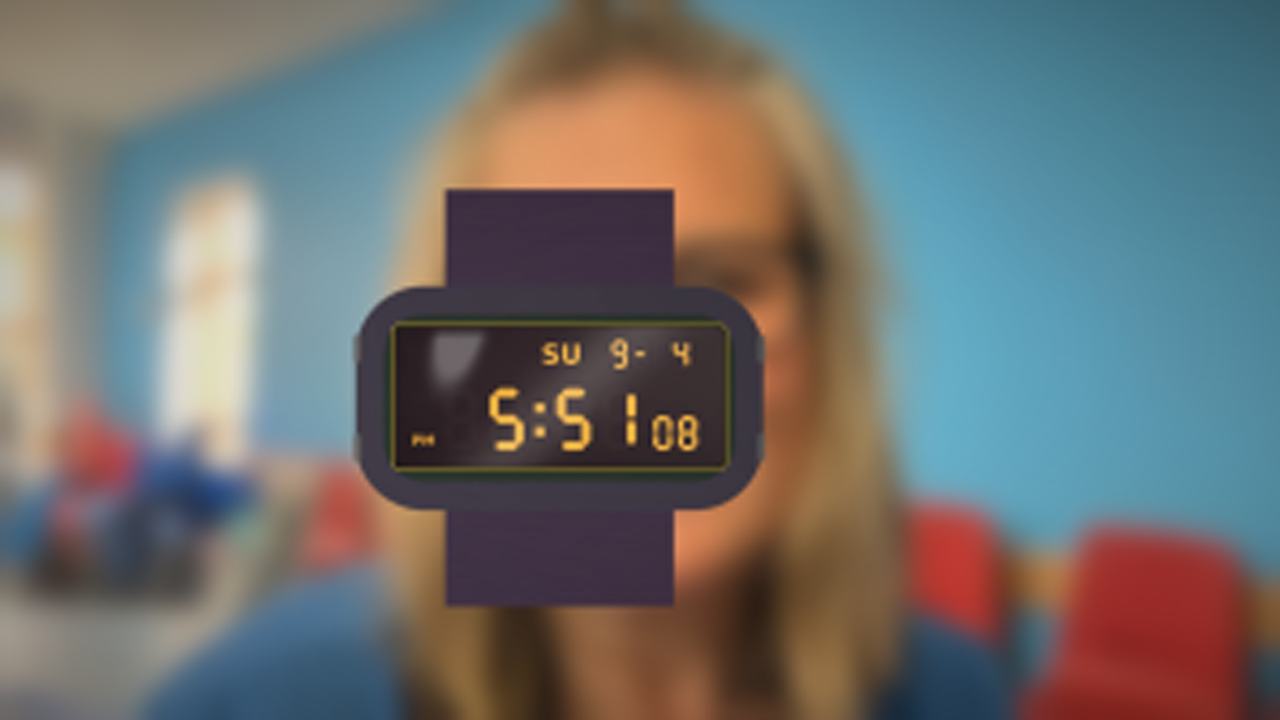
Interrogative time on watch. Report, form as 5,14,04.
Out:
5,51,08
